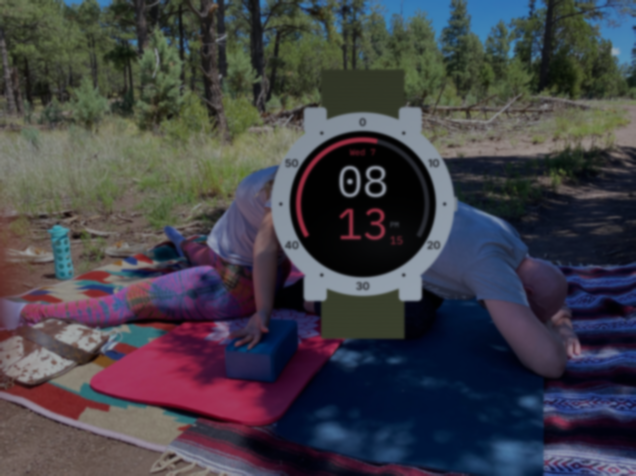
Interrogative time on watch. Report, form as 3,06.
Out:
8,13
